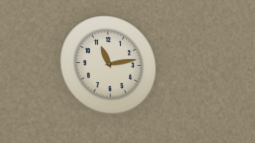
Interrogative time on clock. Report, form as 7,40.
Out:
11,13
